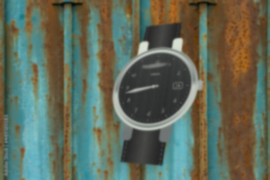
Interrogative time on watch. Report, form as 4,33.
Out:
8,43
